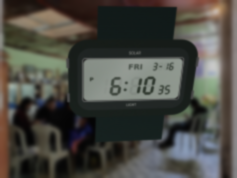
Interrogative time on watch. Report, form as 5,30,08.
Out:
6,10,35
